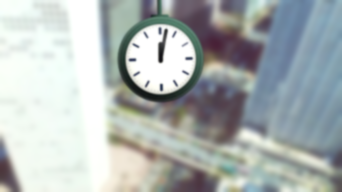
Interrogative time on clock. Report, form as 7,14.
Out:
12,02
